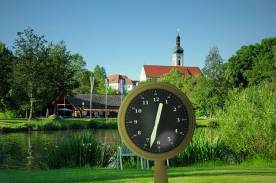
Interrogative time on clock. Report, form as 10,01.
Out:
12,33
